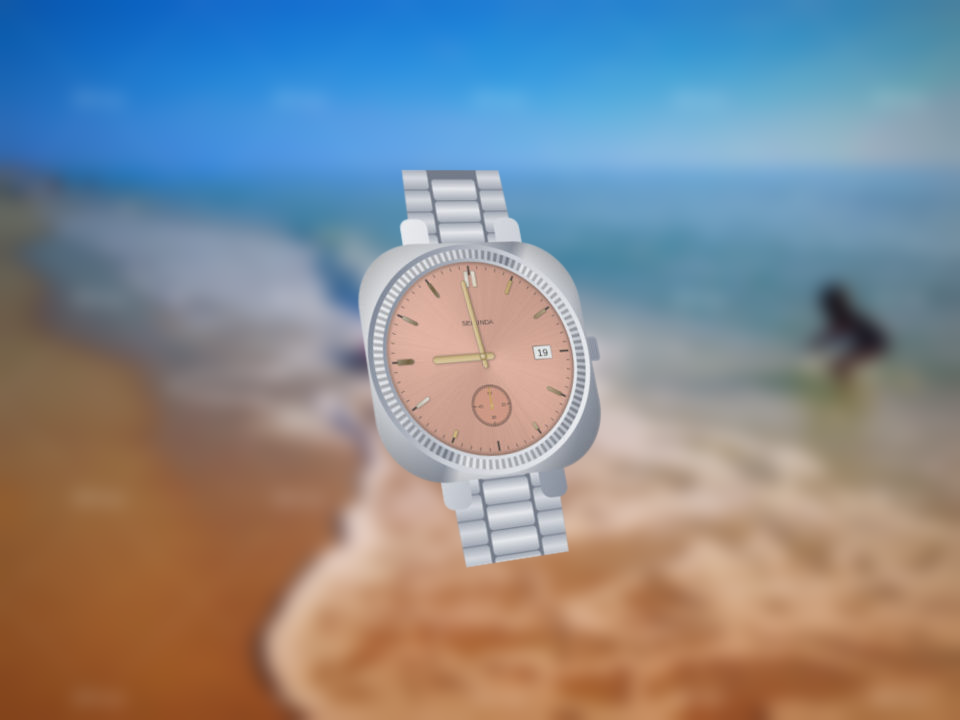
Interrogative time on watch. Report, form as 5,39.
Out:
8,59
